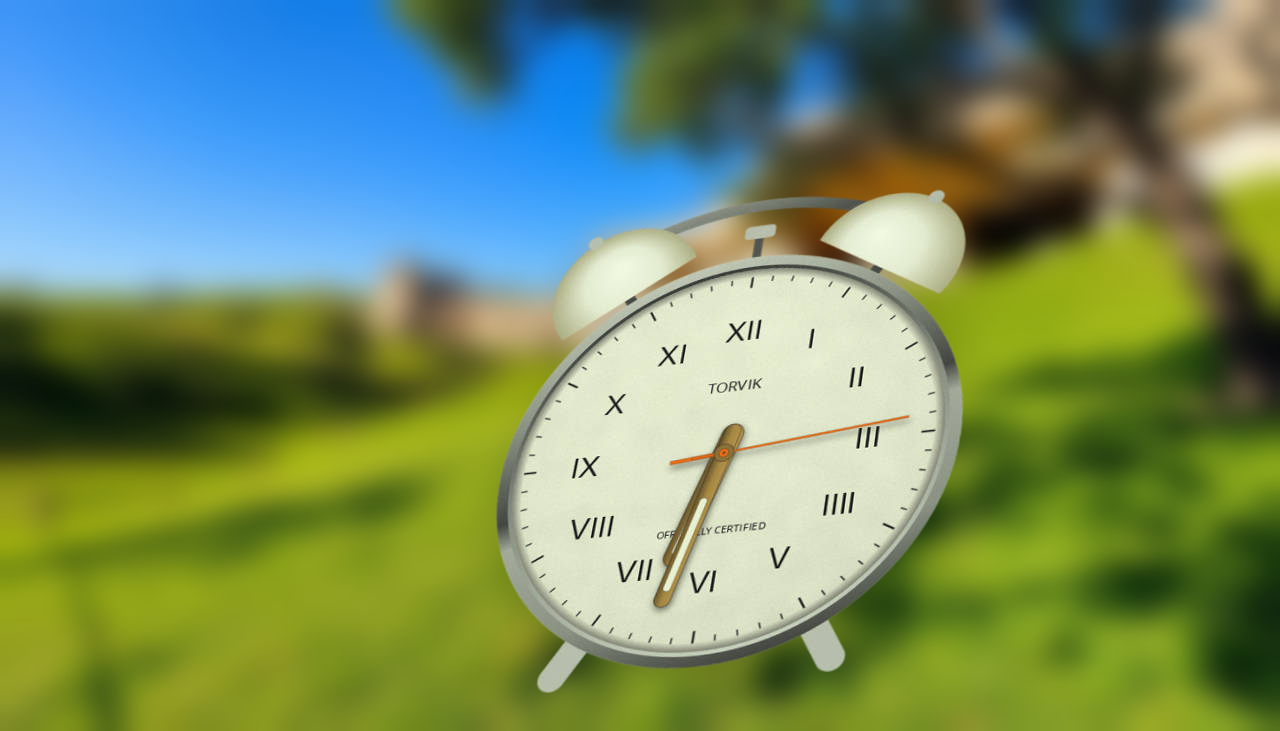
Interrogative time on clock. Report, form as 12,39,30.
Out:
6,32,14
